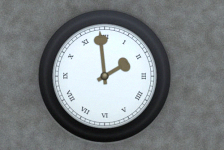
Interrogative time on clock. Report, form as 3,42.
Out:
1,59
